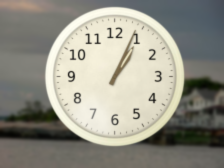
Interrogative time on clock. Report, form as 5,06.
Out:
1,04
